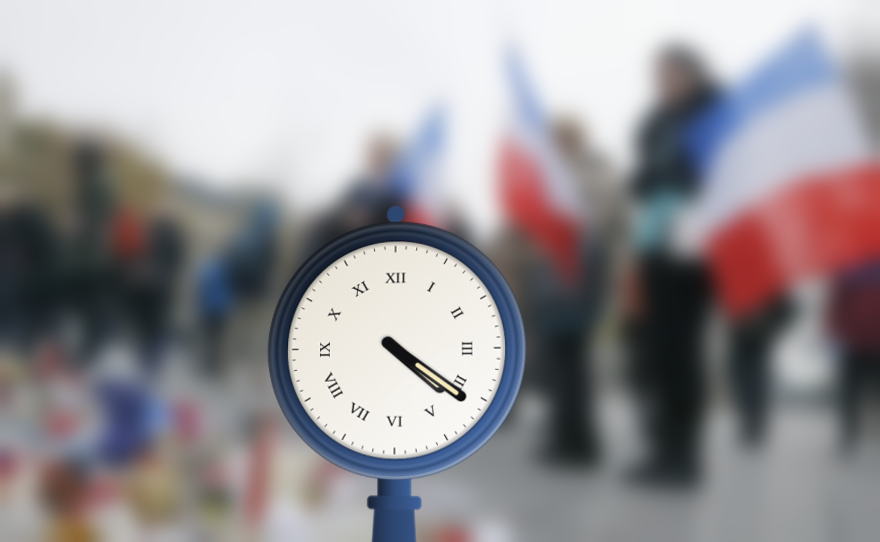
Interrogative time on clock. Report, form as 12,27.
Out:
4,21
